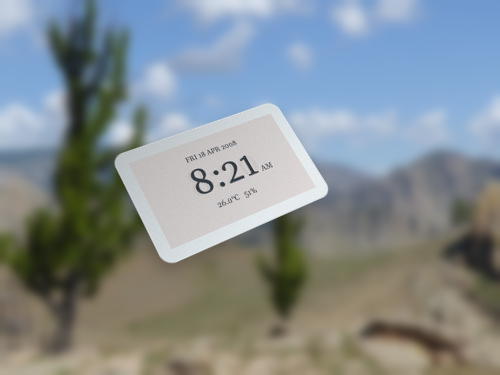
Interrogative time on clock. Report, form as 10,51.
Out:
8,21
